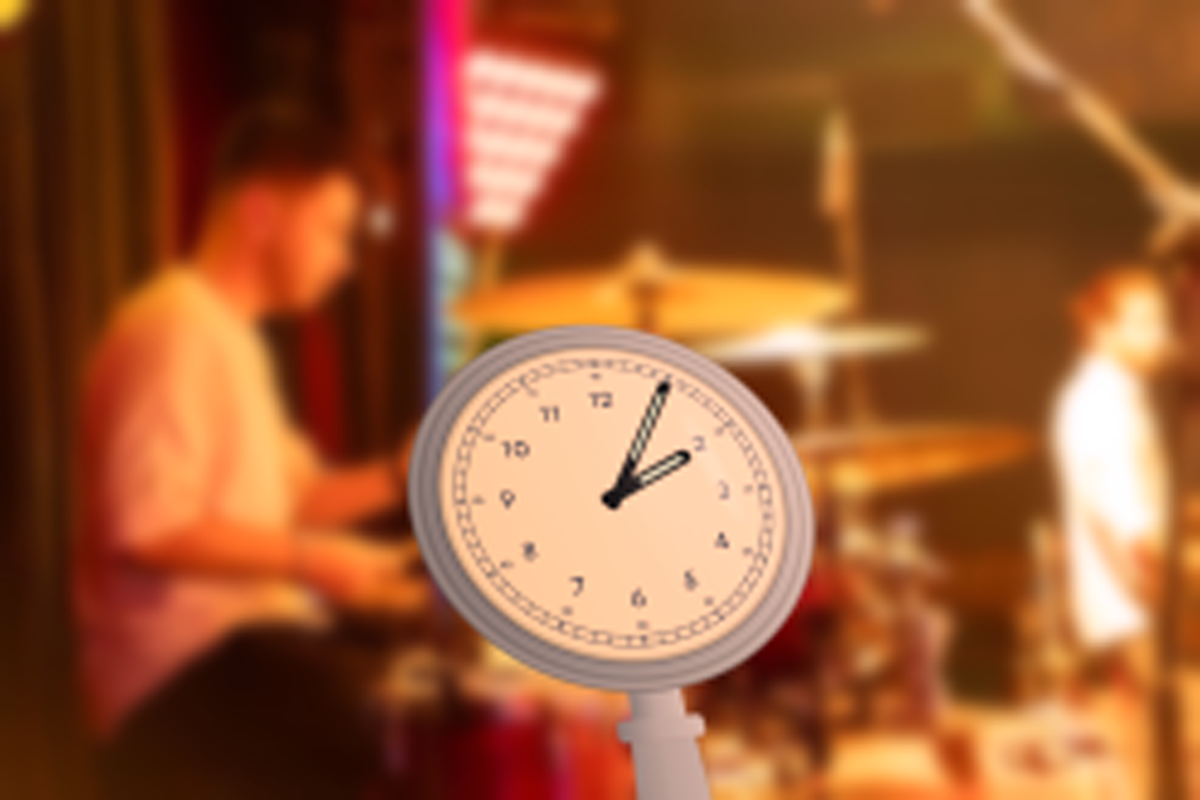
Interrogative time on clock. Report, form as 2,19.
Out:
2,05
